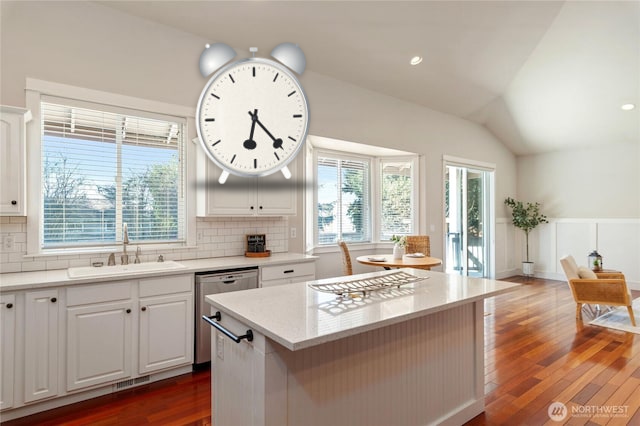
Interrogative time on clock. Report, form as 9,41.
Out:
6,23
